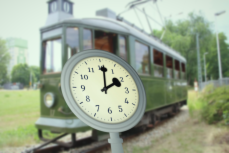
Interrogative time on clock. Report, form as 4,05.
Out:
2,01
